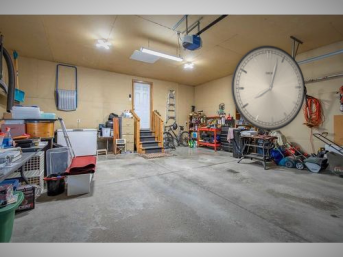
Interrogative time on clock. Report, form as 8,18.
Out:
8,03
